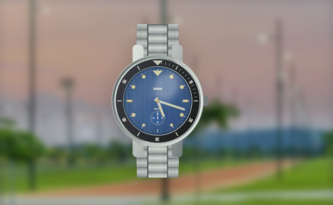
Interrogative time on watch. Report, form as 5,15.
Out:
5,18
